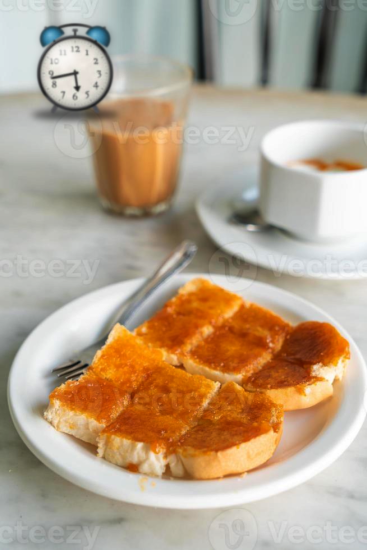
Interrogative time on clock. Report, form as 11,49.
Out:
5,43
